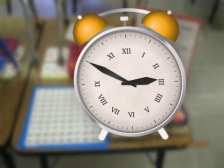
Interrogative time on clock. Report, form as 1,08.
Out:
2,50
